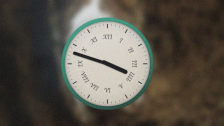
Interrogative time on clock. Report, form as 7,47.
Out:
3,48
